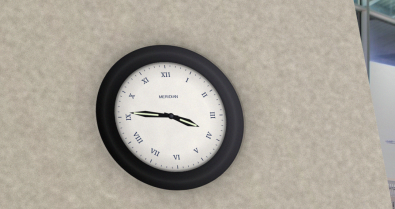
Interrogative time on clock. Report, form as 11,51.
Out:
3,46
